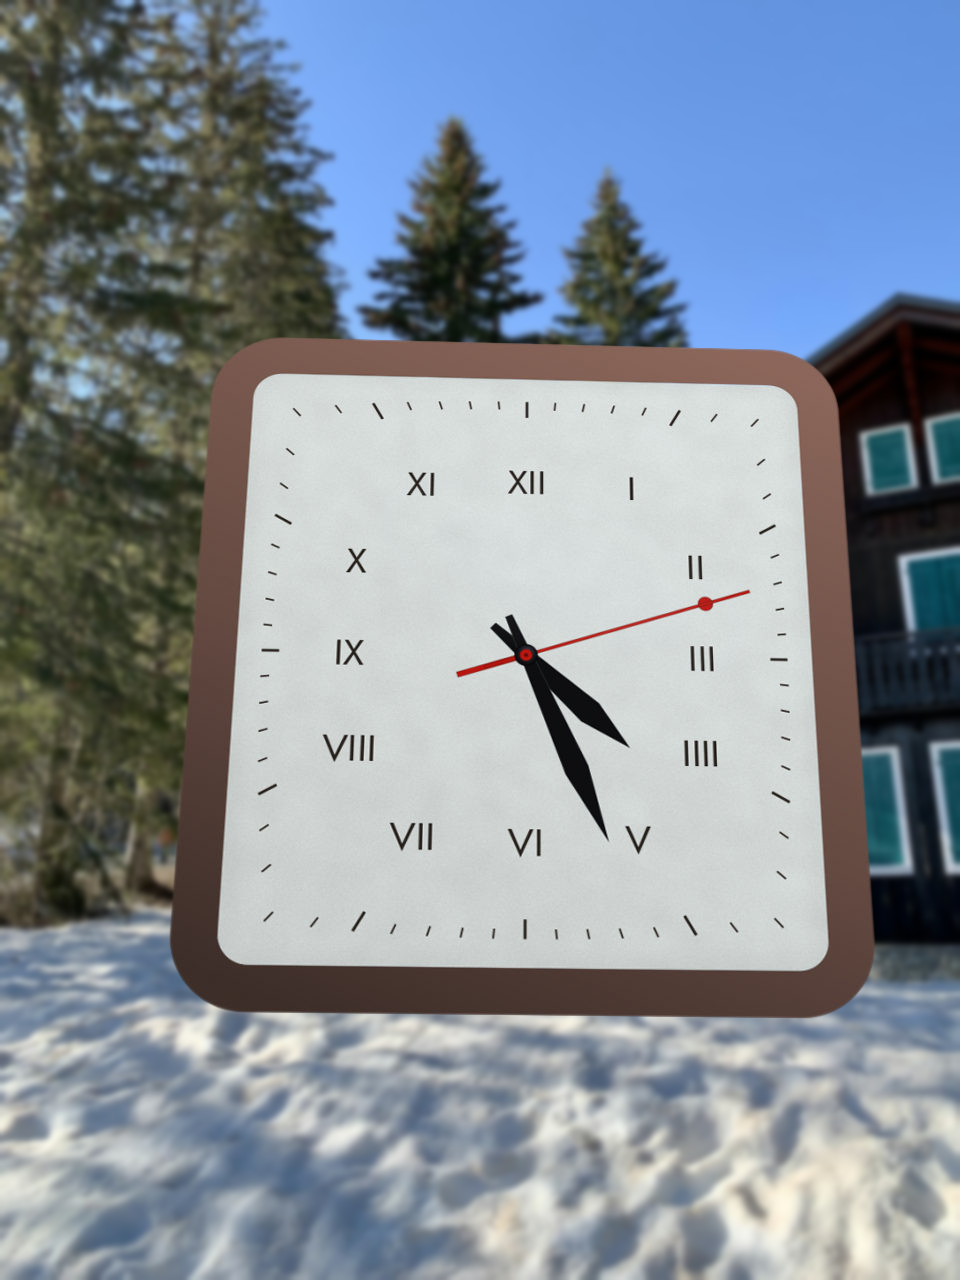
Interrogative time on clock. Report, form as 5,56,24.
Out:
4,26,12
